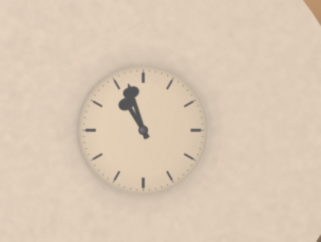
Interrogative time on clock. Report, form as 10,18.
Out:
10,57
